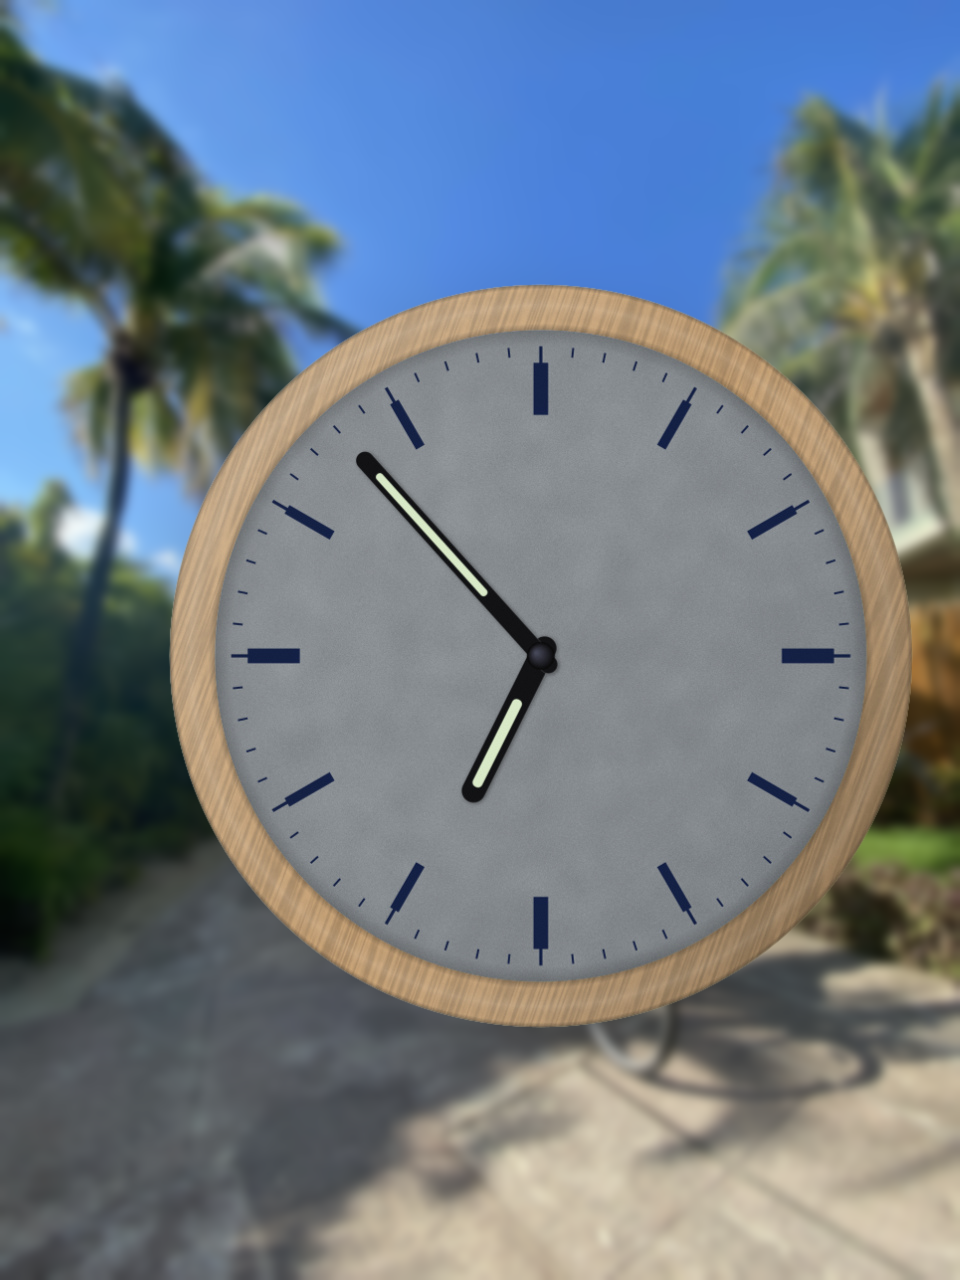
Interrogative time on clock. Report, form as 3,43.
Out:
6,53
